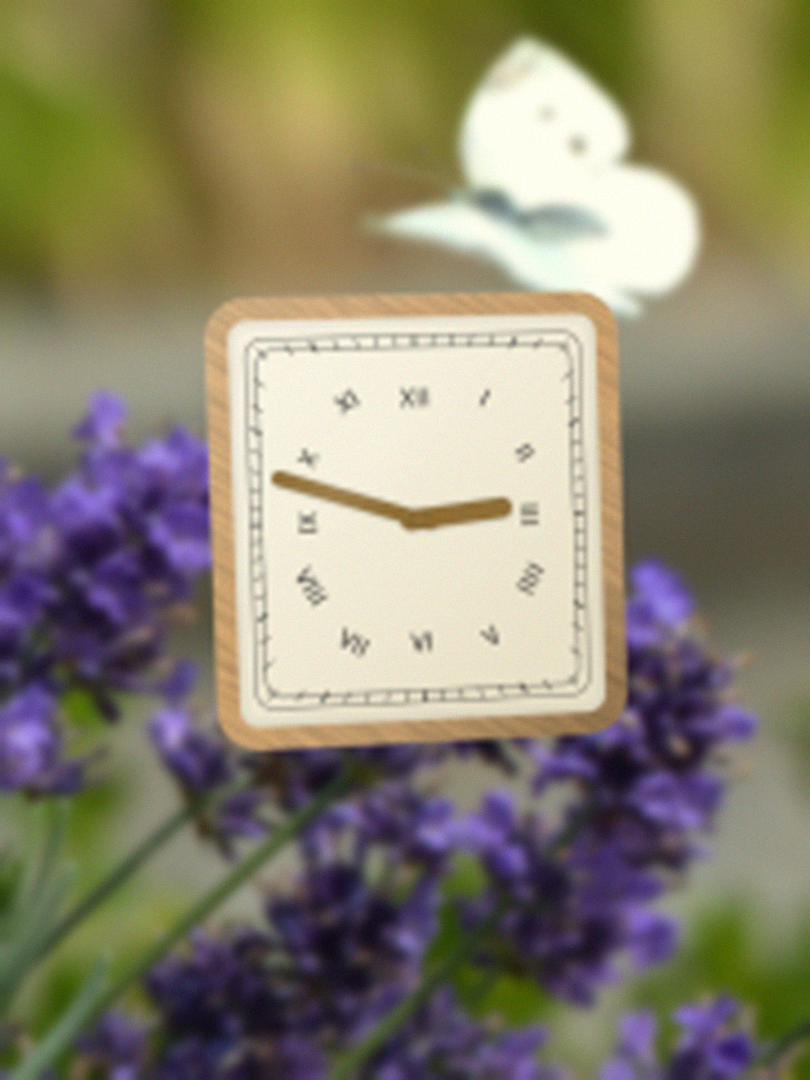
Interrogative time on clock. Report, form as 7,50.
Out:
2,48
